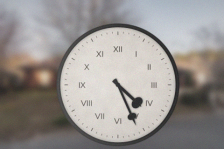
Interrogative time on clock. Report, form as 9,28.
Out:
4,26
